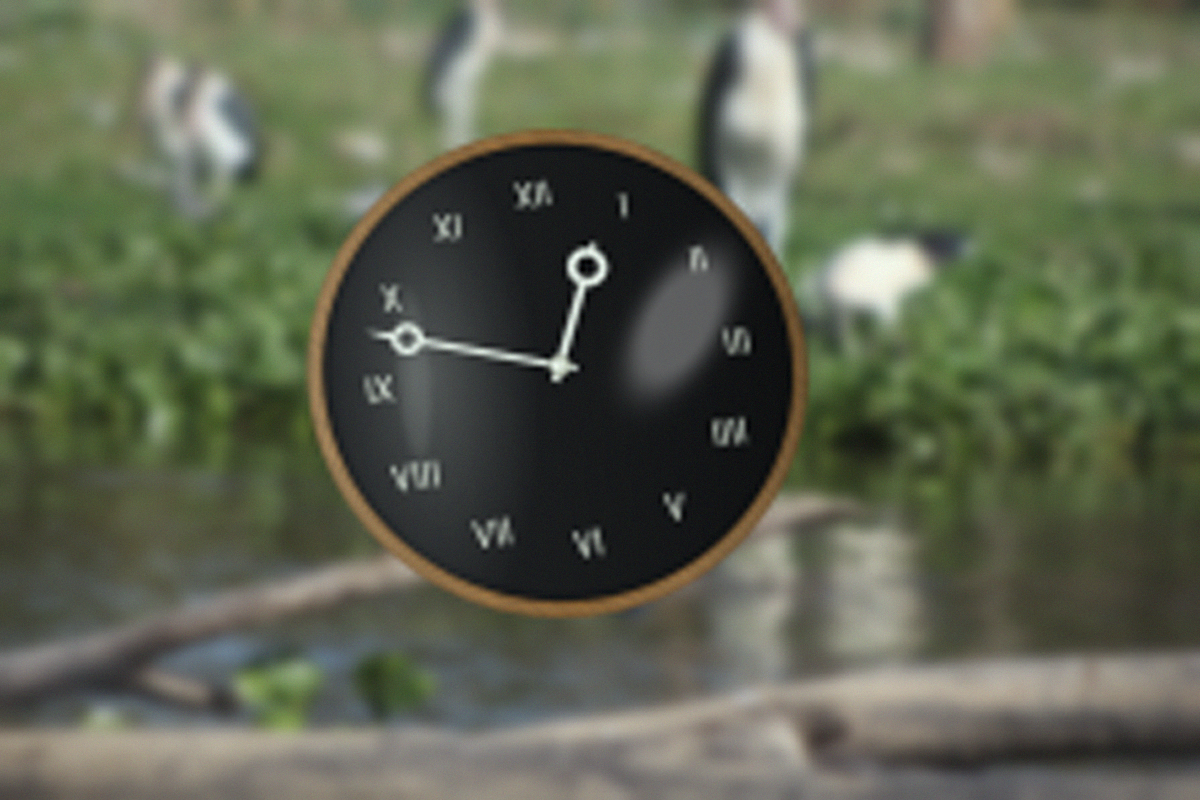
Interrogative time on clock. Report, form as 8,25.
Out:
12,48
